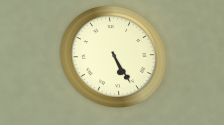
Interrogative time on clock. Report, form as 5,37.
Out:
5,26
